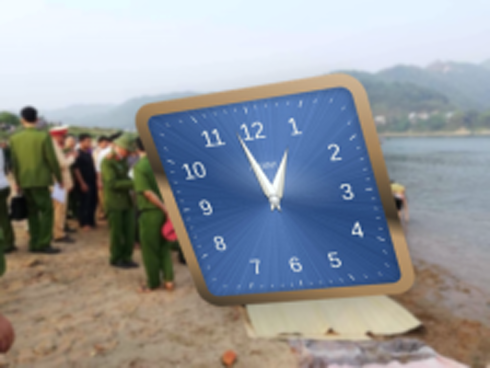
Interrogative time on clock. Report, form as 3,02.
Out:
12,58
